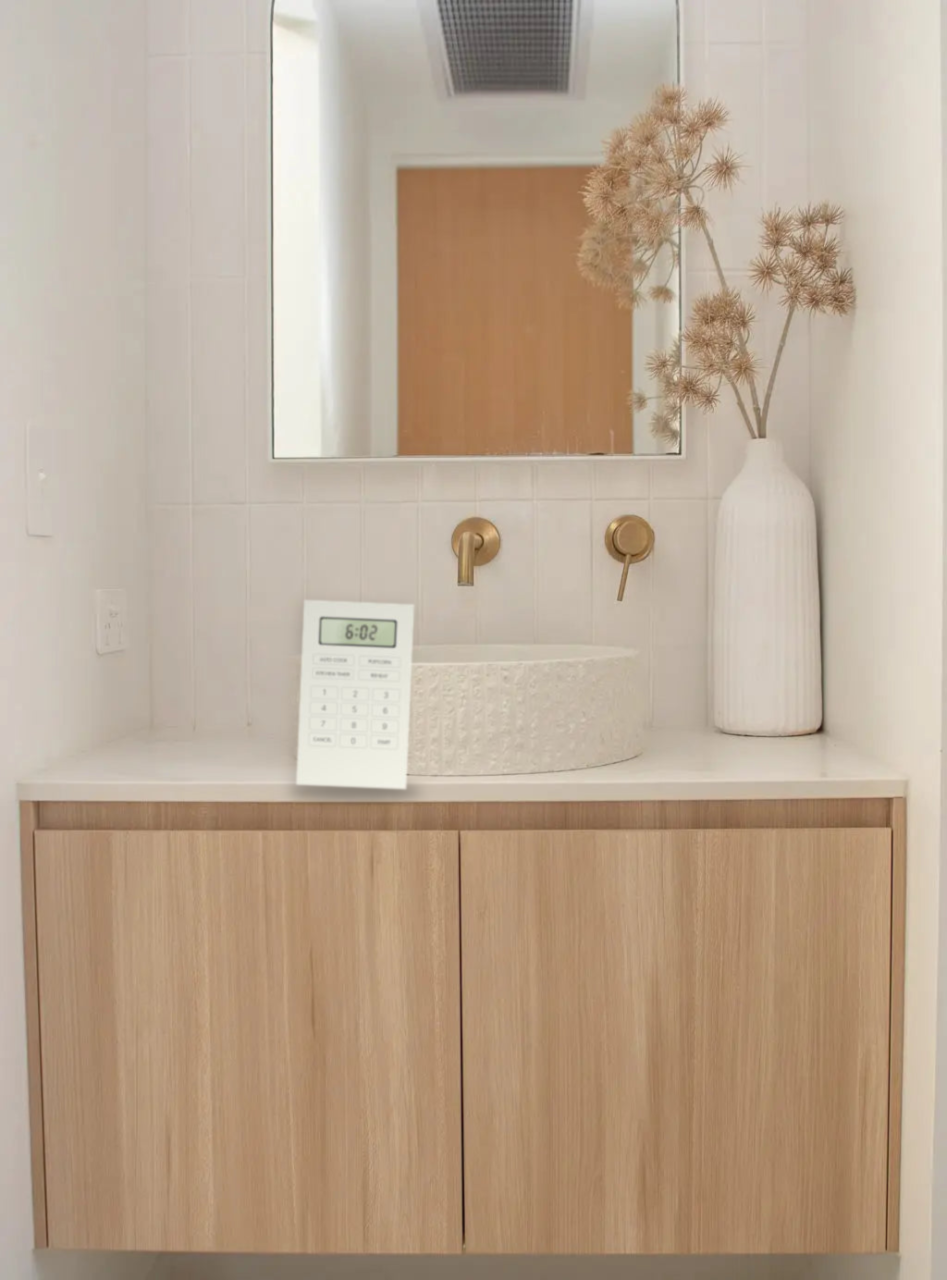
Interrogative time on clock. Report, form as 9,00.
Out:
6,02
